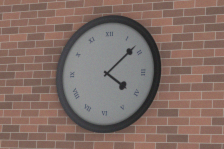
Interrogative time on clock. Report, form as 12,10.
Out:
4,08
